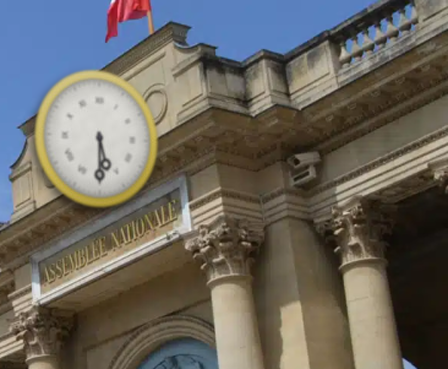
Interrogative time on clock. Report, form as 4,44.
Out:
5,30
